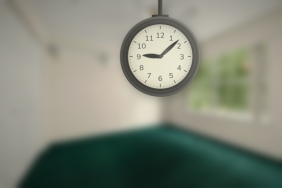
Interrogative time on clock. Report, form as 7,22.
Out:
9,08
